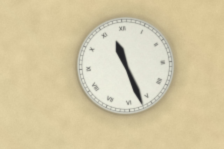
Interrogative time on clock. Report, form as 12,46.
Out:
11,27
